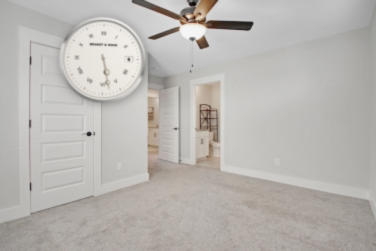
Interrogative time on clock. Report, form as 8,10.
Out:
5,28
